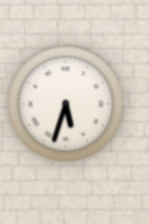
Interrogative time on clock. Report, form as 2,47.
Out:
5,33
